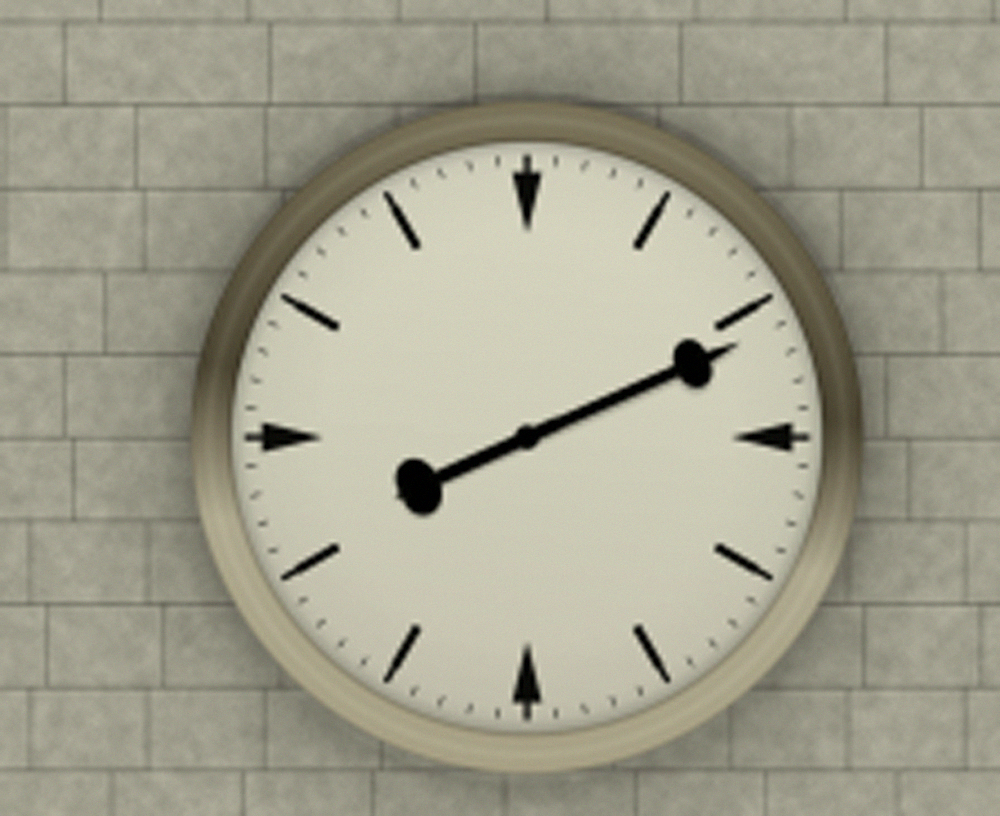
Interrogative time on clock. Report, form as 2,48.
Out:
8,11
